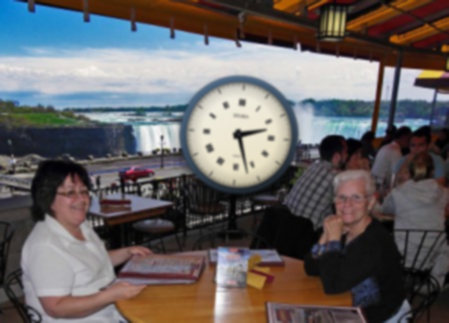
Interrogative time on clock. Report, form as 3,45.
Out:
2,27
